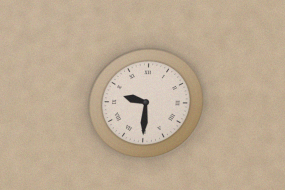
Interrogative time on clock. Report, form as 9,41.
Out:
9,30
